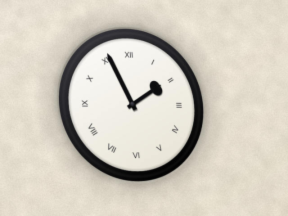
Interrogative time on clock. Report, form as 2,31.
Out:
1,56
